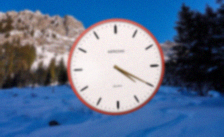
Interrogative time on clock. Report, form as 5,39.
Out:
4,20
